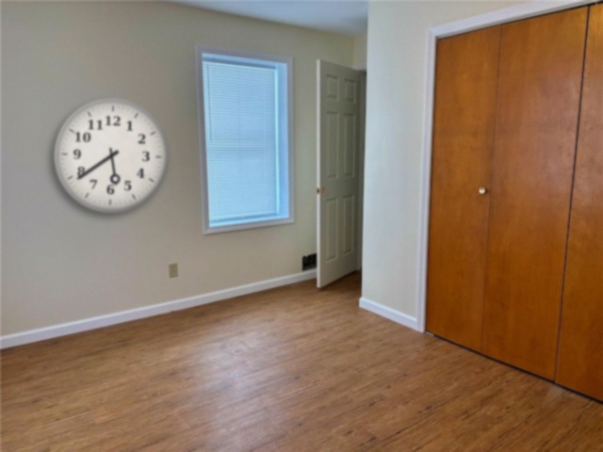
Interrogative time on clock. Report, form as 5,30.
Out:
5,39
